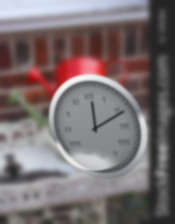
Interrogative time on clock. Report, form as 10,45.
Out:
12,11
